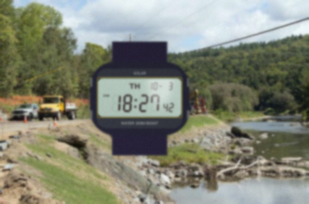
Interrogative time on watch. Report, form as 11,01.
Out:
18,27
